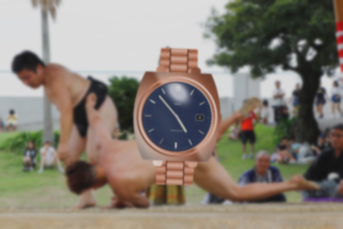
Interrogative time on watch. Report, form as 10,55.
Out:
4,53
